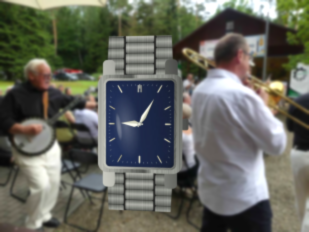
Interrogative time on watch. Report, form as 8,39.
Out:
9,05
